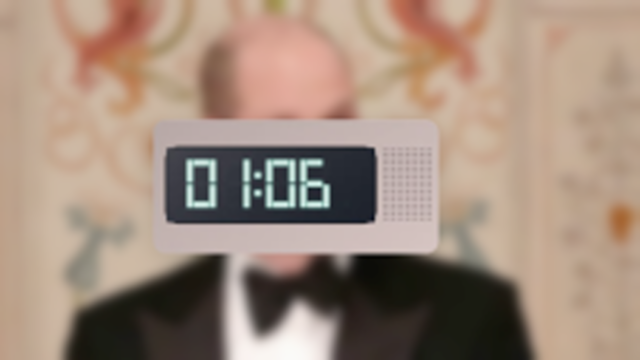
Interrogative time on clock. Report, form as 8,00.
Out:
1,06
